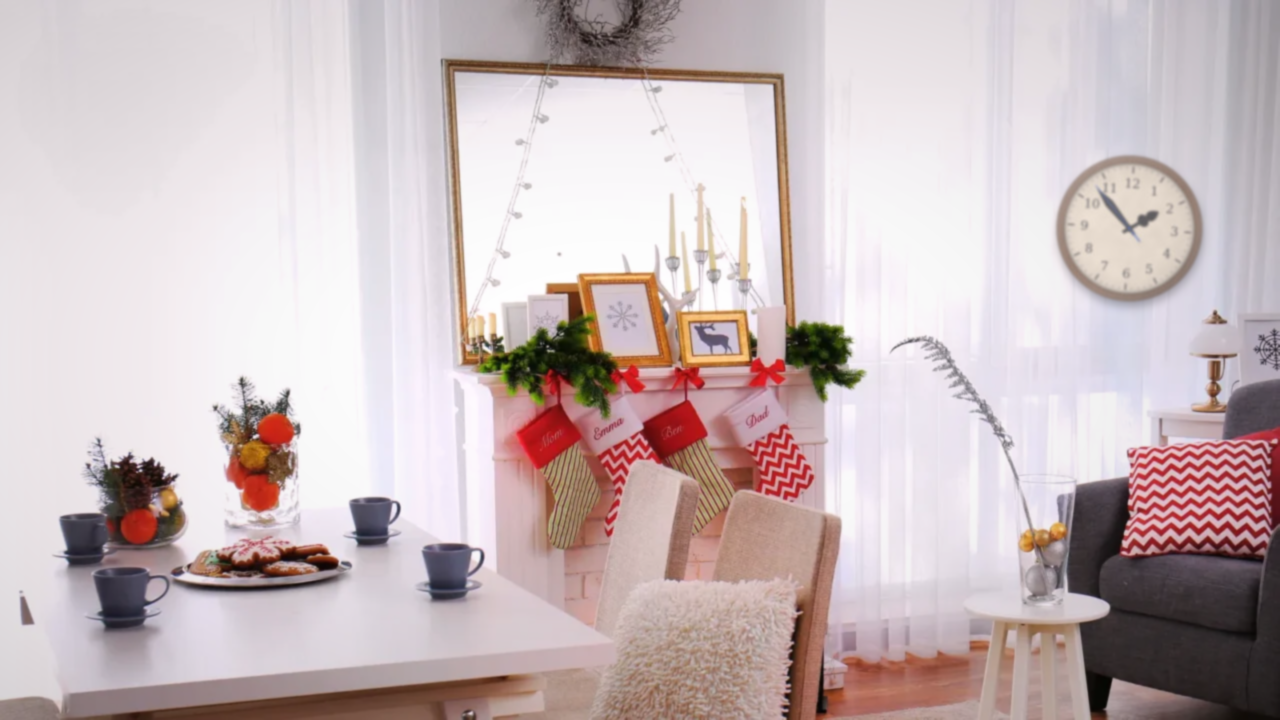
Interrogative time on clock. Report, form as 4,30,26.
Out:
1,52,53
